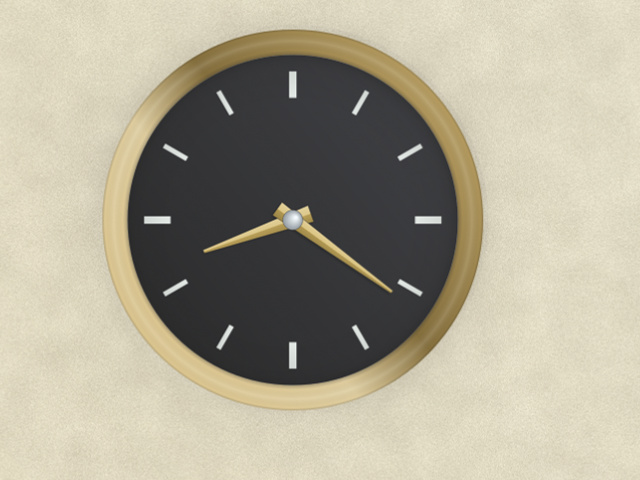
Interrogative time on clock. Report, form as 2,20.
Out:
8,21
